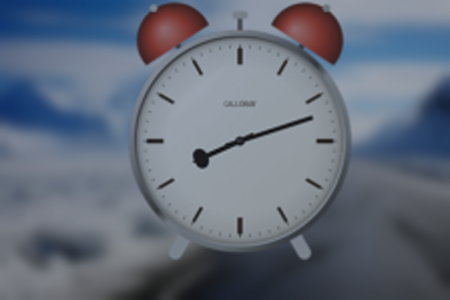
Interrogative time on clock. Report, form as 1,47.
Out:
8,12
